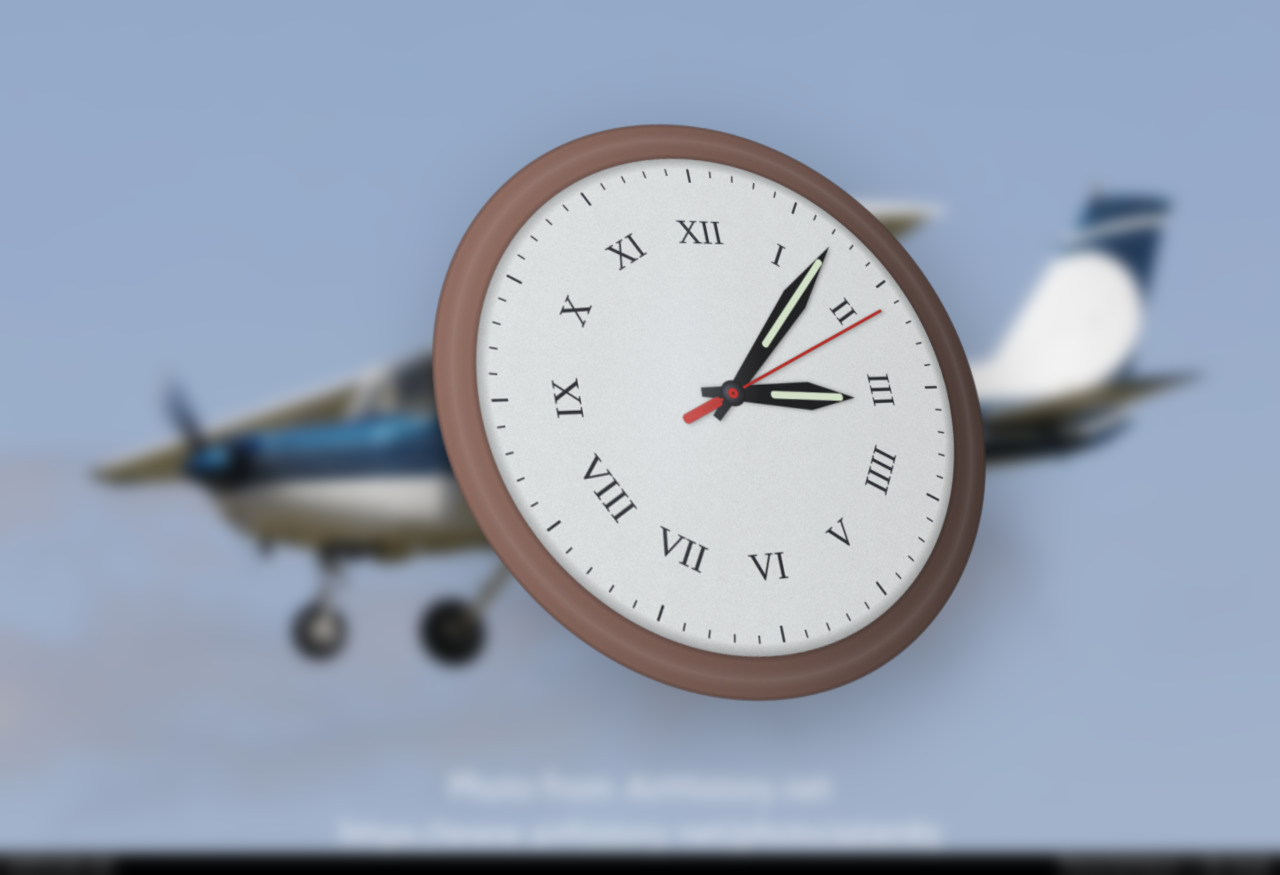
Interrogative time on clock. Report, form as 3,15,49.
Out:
3,07,11
